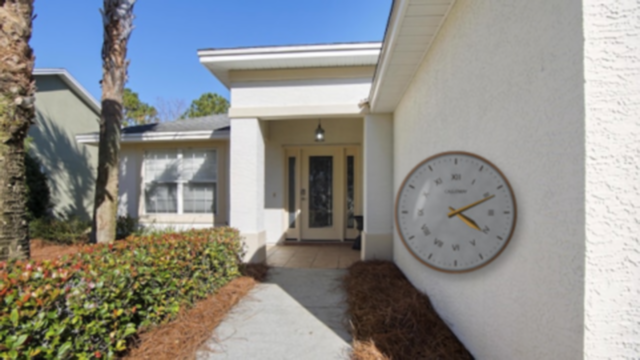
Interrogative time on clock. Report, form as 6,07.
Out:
4,11
